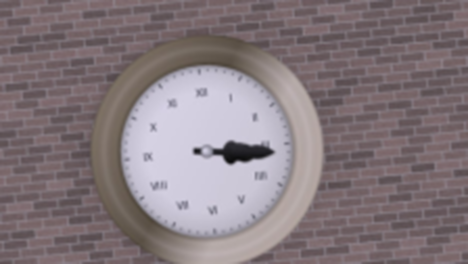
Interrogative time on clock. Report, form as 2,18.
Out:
3,16
